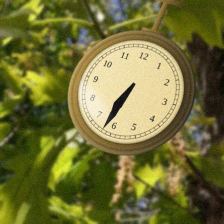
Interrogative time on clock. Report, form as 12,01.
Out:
6,32
